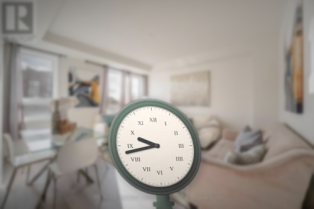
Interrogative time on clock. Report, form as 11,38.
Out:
9,43
